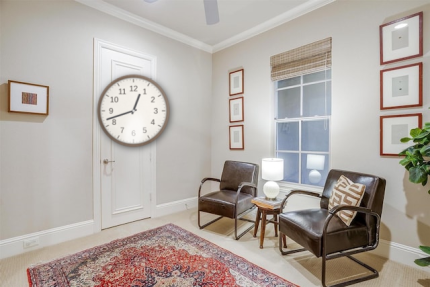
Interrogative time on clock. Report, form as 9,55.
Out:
12,42
